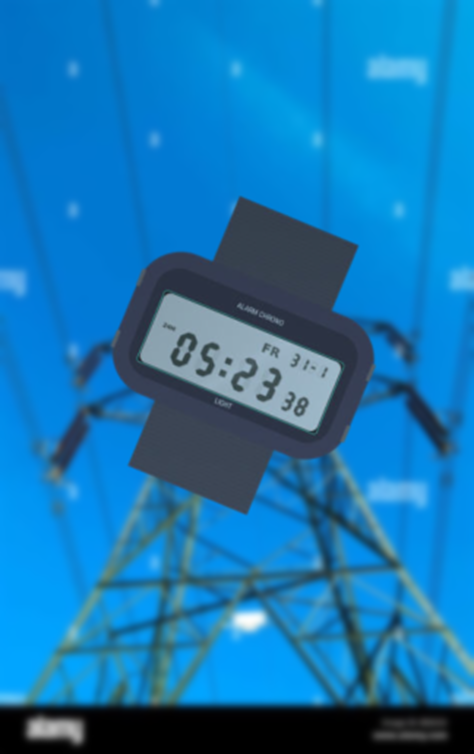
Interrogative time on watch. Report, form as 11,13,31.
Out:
5,23,38
